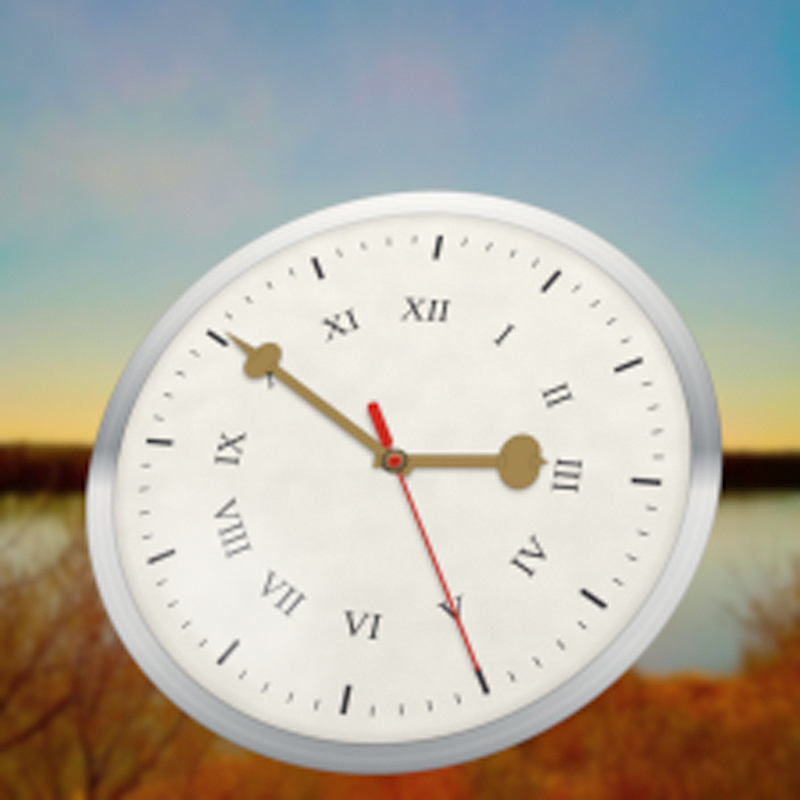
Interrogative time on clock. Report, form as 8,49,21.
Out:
2,50,25
